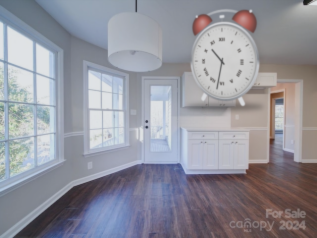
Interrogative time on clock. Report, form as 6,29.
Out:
10,32
